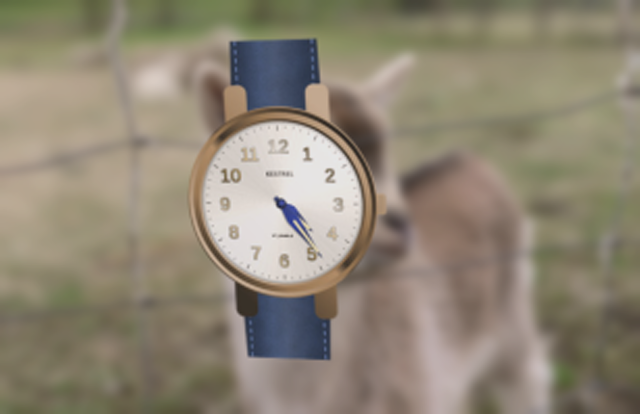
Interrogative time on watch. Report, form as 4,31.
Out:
4,24
